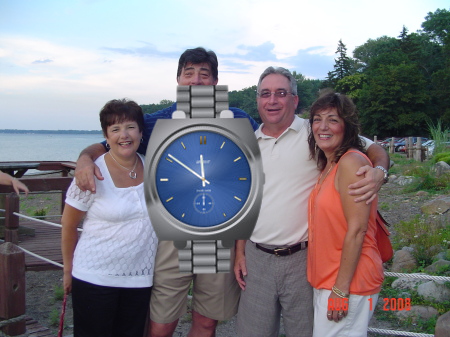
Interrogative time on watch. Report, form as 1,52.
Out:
11,51
